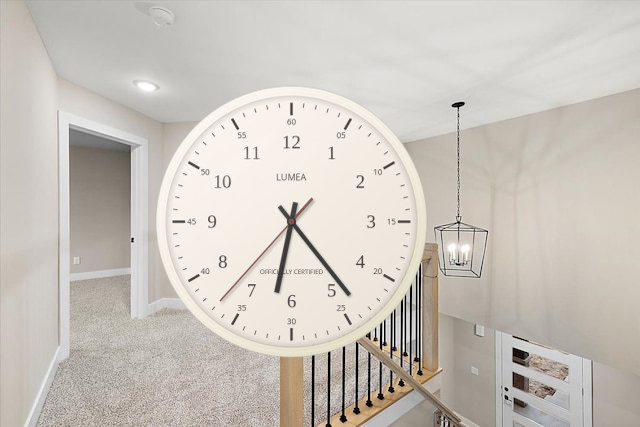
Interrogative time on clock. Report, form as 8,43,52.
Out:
6,23,37
